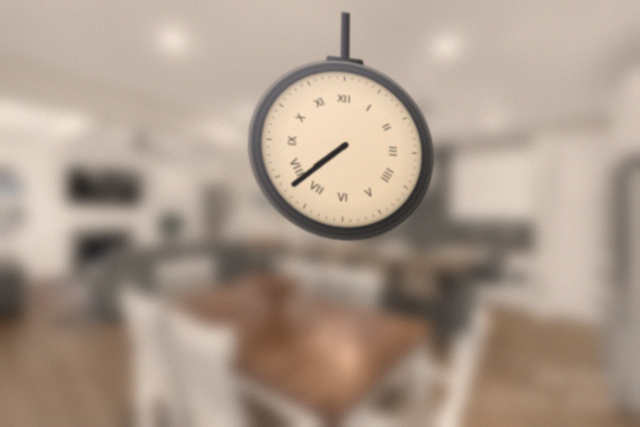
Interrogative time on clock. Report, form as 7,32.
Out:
7,38
